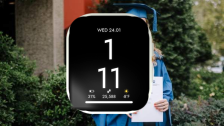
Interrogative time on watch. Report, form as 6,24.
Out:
1,11
